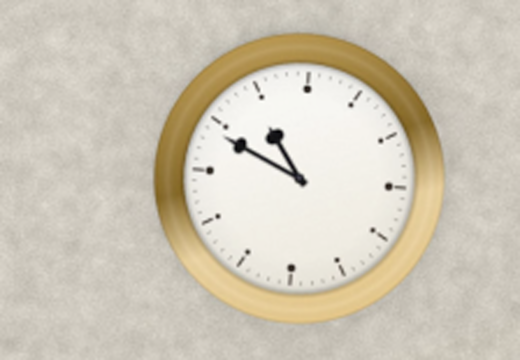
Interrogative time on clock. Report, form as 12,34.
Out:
10,49
